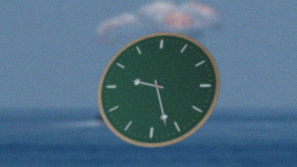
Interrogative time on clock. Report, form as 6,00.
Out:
9,27
